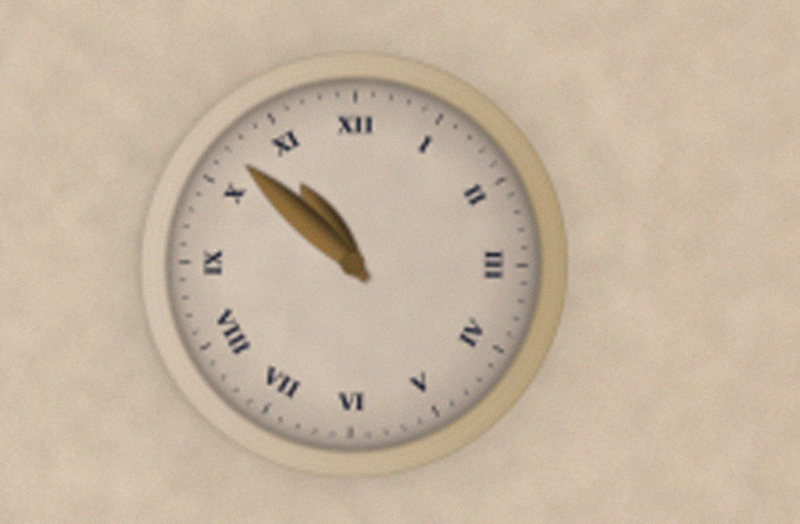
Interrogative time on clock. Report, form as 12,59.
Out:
10,52
